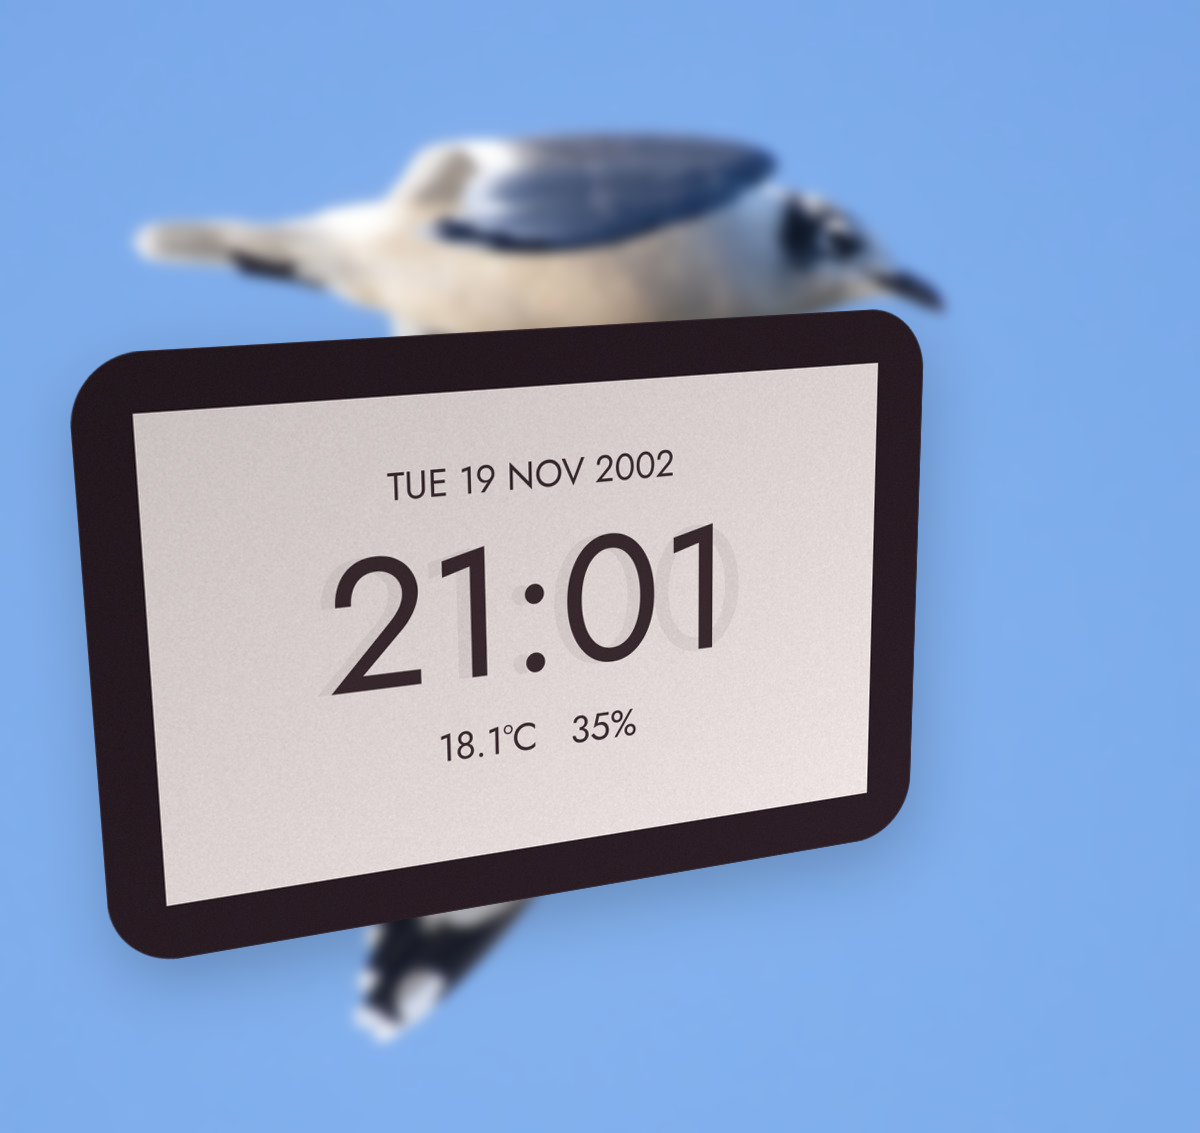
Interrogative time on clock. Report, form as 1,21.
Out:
21,01
